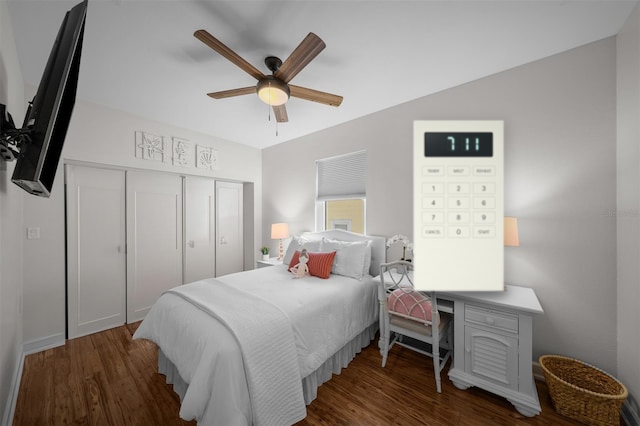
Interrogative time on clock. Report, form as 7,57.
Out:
7,11
